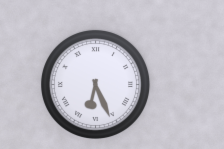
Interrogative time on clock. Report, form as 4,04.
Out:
6,26
